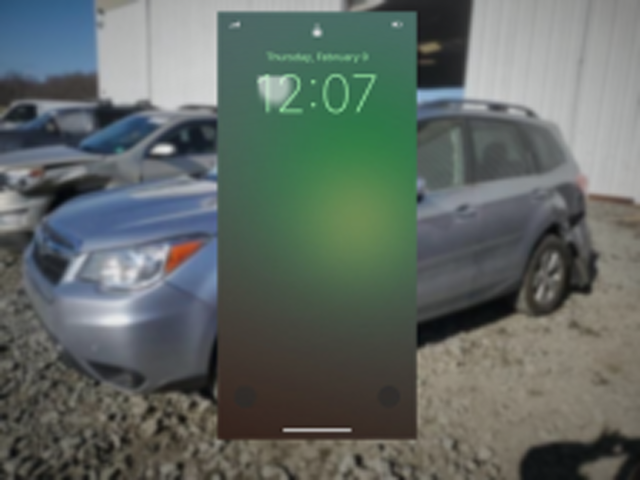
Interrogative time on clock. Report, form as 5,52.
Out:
12,07
